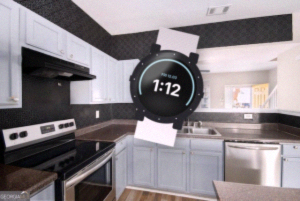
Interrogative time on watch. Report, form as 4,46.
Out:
1,12
